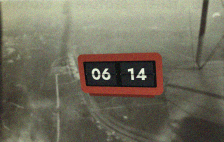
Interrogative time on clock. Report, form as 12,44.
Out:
6,14
